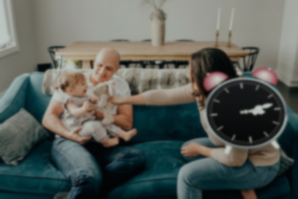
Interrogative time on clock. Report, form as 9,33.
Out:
3,13
